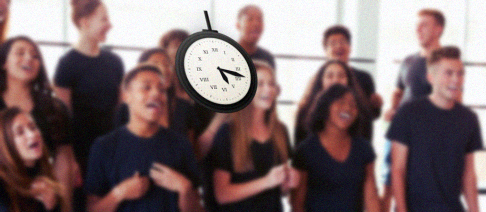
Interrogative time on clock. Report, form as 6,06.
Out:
5,18
